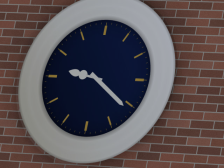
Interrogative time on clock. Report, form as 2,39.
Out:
9,21
